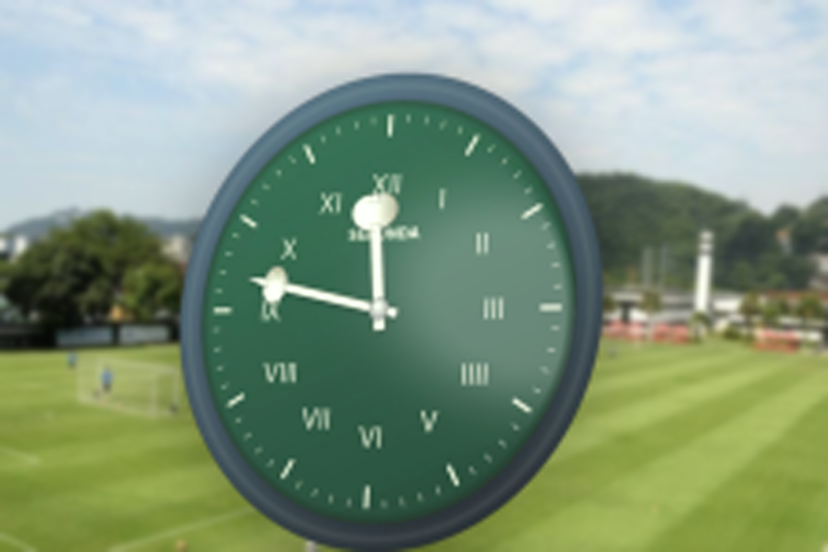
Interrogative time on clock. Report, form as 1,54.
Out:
11,47
